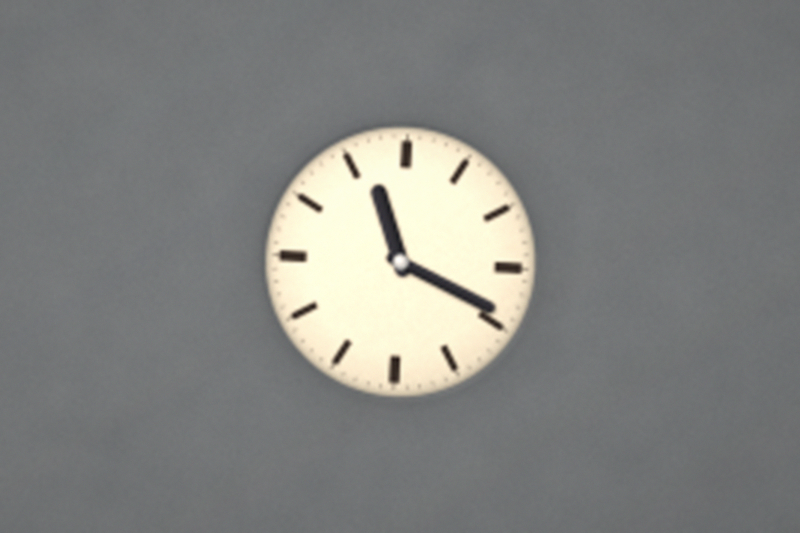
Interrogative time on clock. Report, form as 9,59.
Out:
11,19
